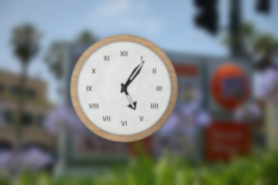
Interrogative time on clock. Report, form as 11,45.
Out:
5,06
